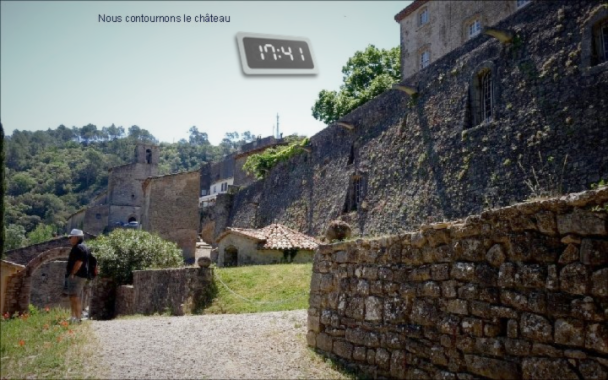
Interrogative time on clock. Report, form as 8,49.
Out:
17,41
